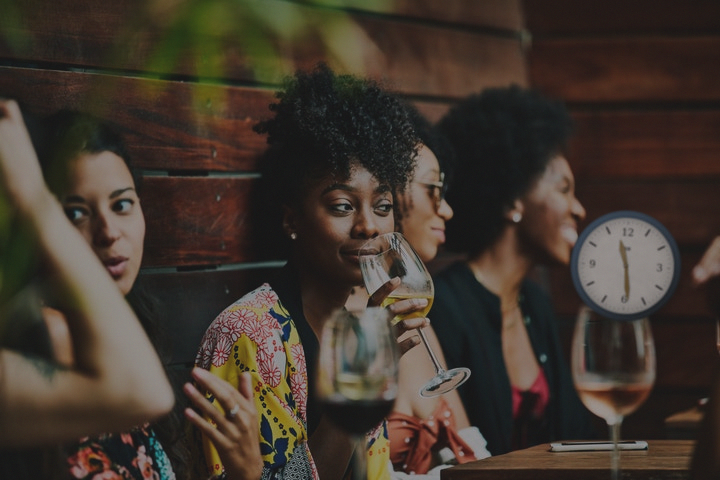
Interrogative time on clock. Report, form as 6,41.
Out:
11,29
